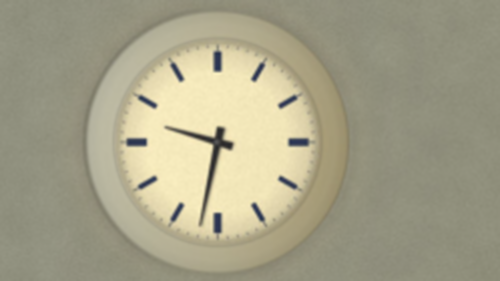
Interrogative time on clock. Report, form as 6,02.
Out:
9,32
